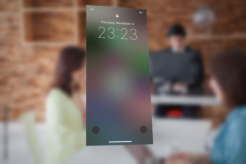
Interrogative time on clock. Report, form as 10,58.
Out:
23,23
